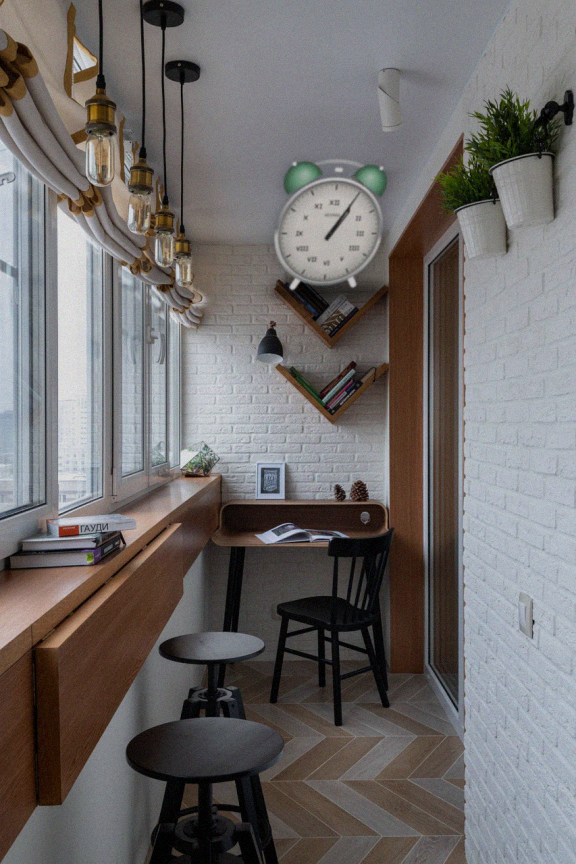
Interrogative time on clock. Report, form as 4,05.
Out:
1,05
